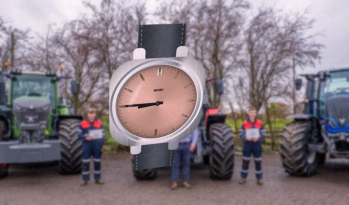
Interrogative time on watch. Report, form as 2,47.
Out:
8,45
